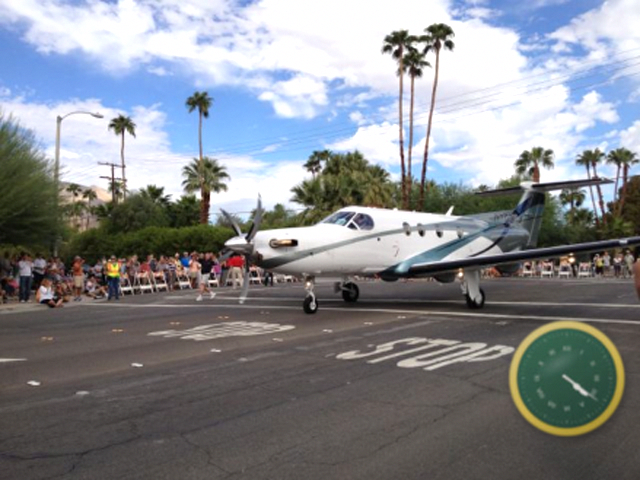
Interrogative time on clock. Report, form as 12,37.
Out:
4,21
